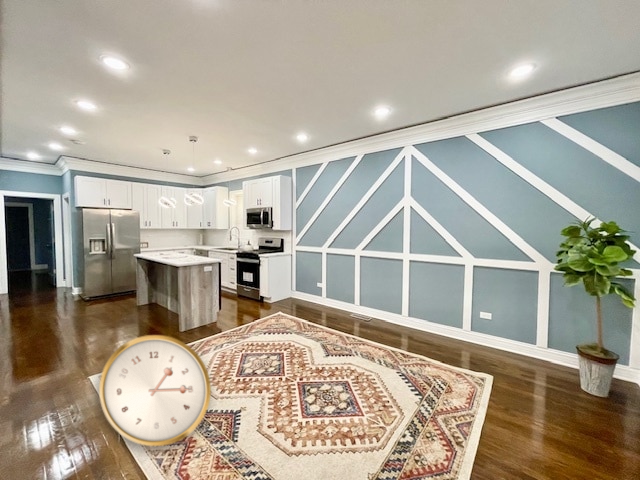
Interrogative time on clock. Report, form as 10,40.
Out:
1,15
